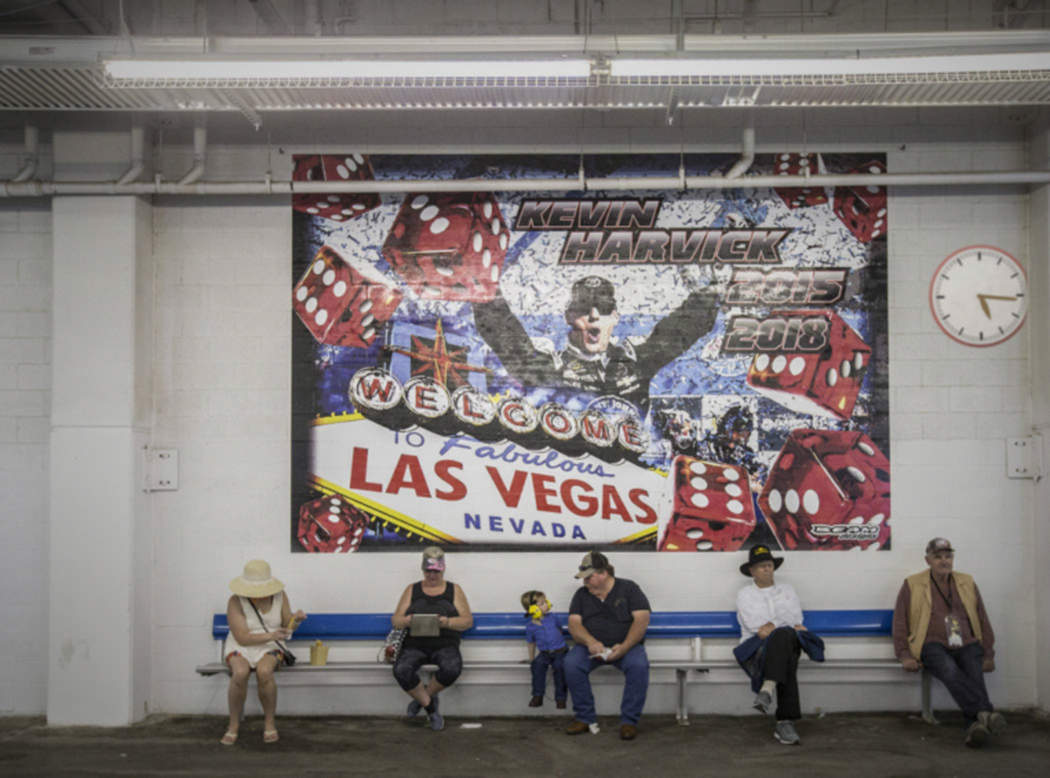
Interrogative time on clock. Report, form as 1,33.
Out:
5,16
